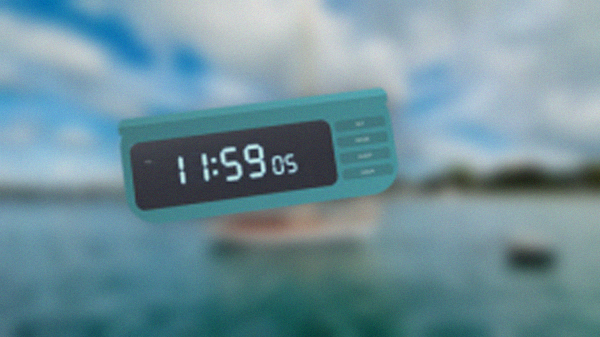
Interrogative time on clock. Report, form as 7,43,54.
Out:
11,59,05
